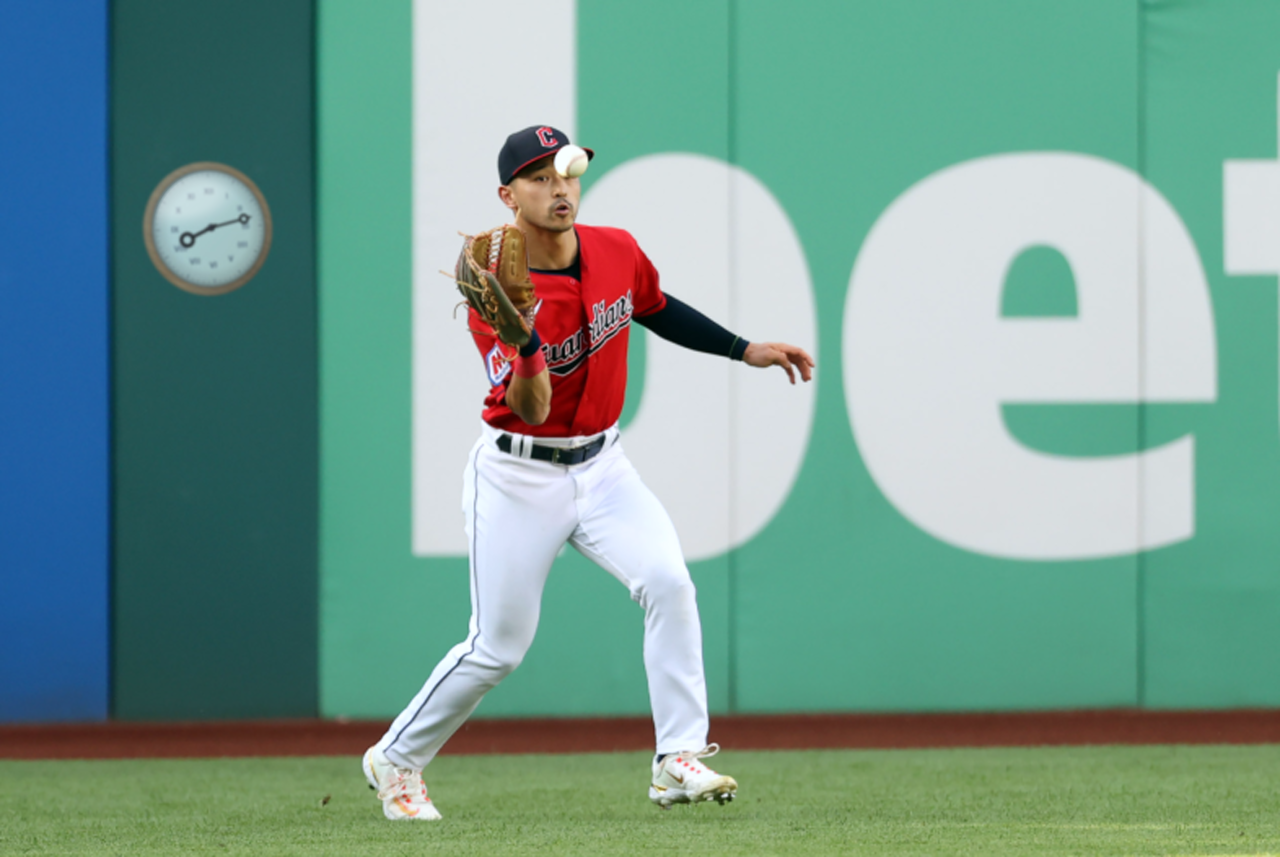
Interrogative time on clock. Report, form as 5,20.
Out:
8,13
